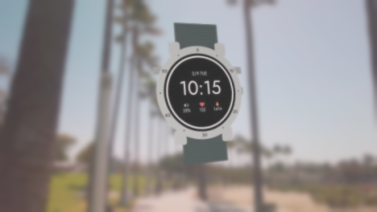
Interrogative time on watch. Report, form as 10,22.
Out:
10,15
